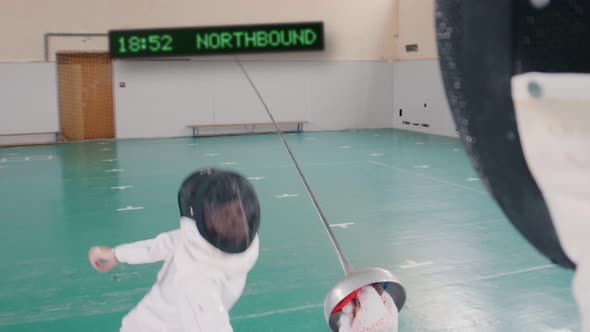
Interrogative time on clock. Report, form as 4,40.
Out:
18,52
